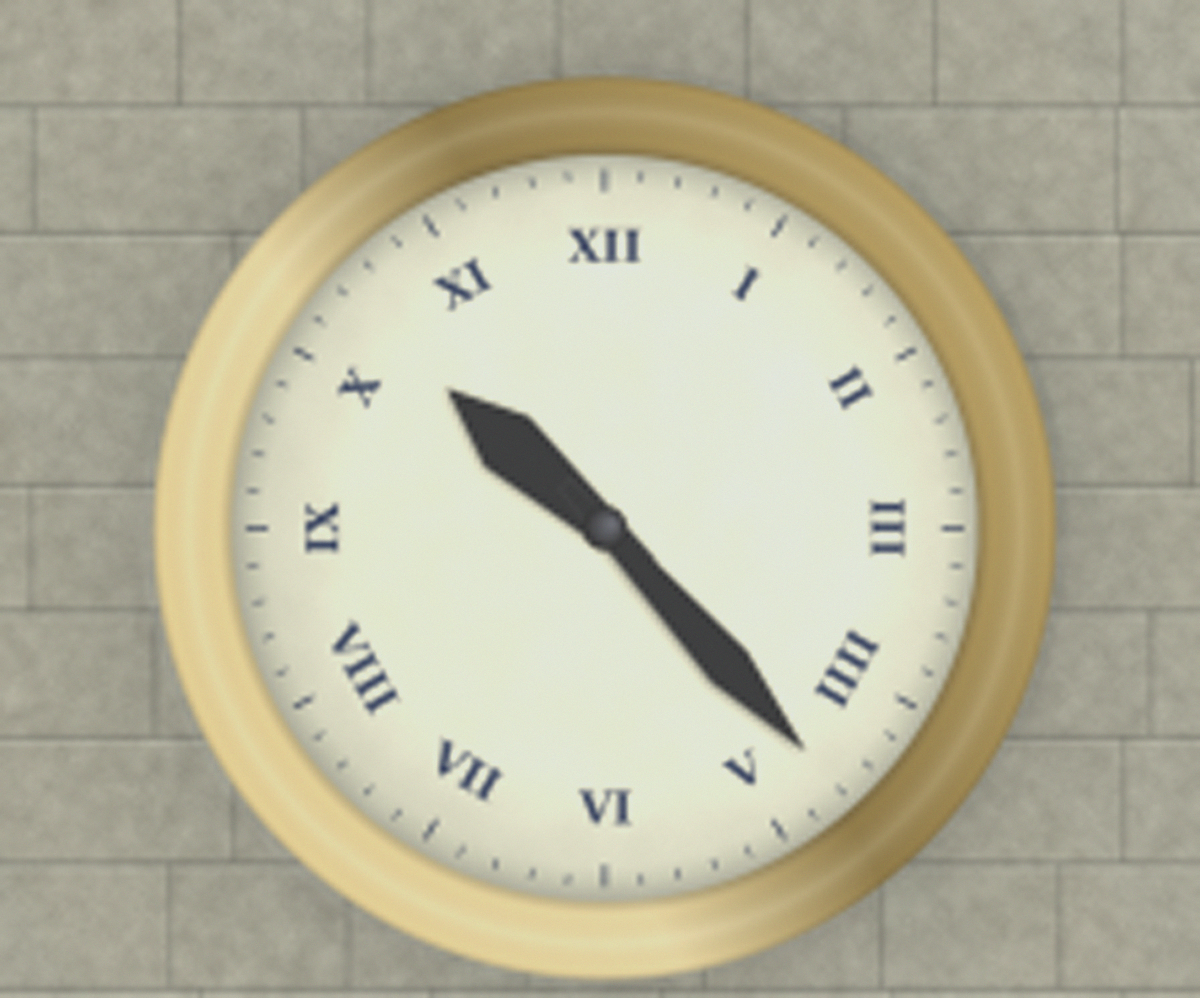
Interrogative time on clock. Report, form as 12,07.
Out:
10,23
